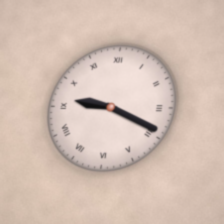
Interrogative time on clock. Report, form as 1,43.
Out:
9,19
